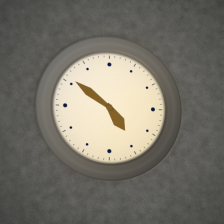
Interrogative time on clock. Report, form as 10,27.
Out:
4,51
